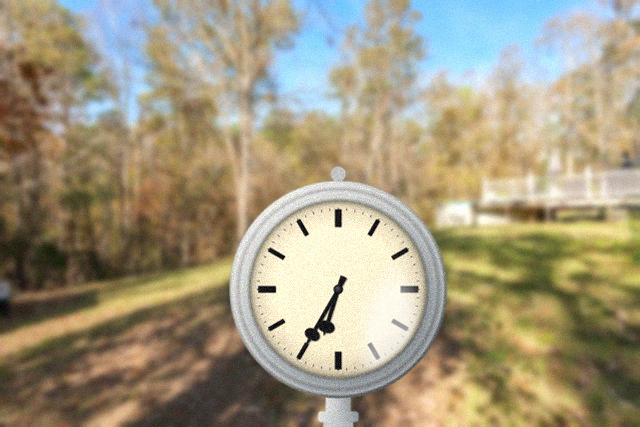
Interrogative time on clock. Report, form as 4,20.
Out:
6,35
